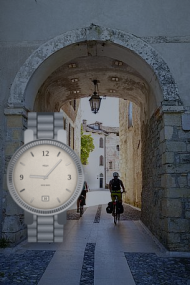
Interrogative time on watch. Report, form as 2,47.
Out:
9,07
